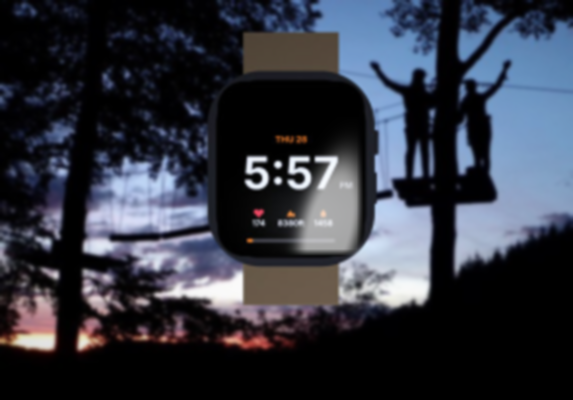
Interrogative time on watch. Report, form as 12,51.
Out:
5,57
